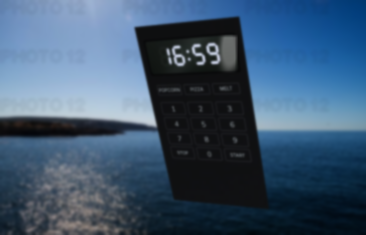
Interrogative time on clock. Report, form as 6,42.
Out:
16,59
